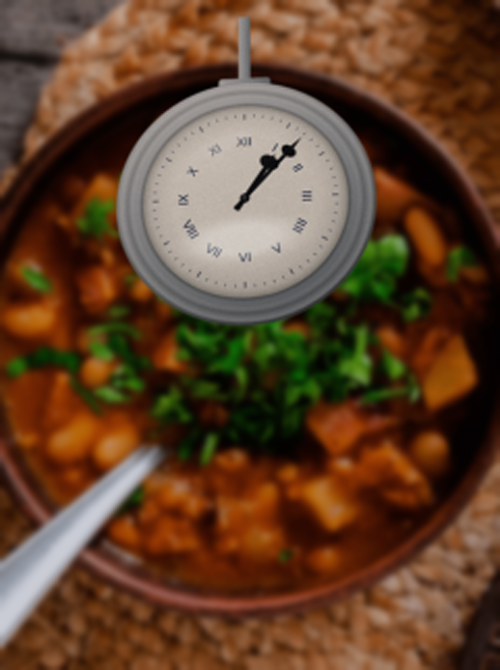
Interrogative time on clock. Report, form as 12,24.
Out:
1,07
